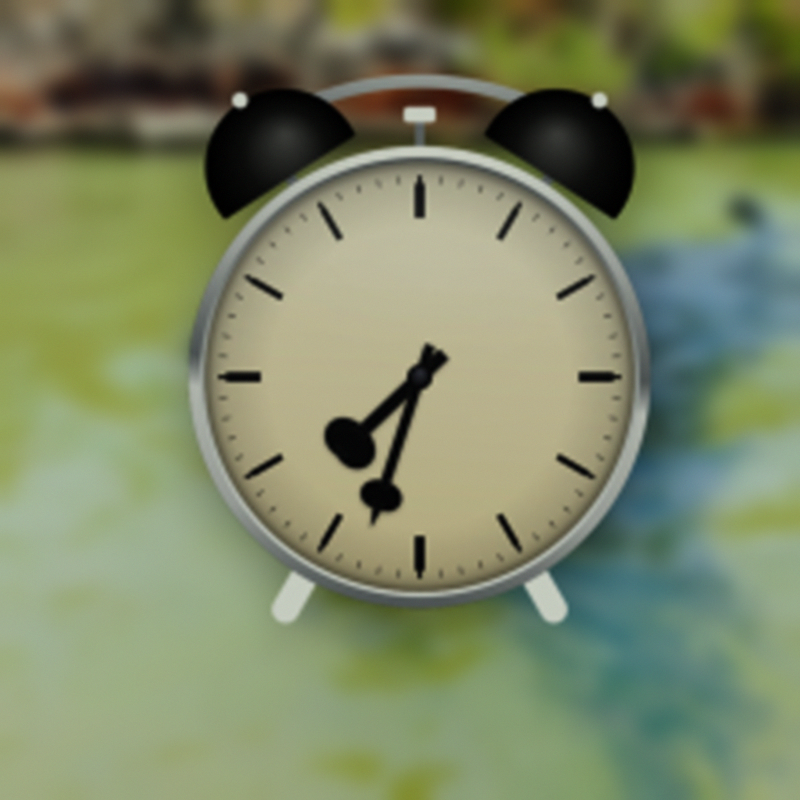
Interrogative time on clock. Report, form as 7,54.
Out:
7,33
